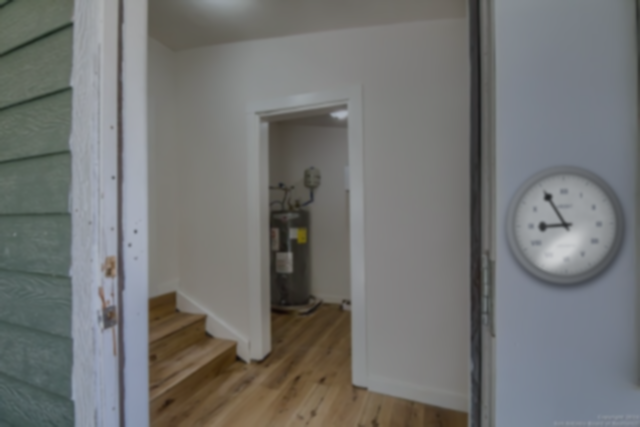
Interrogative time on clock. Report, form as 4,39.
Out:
8,55
